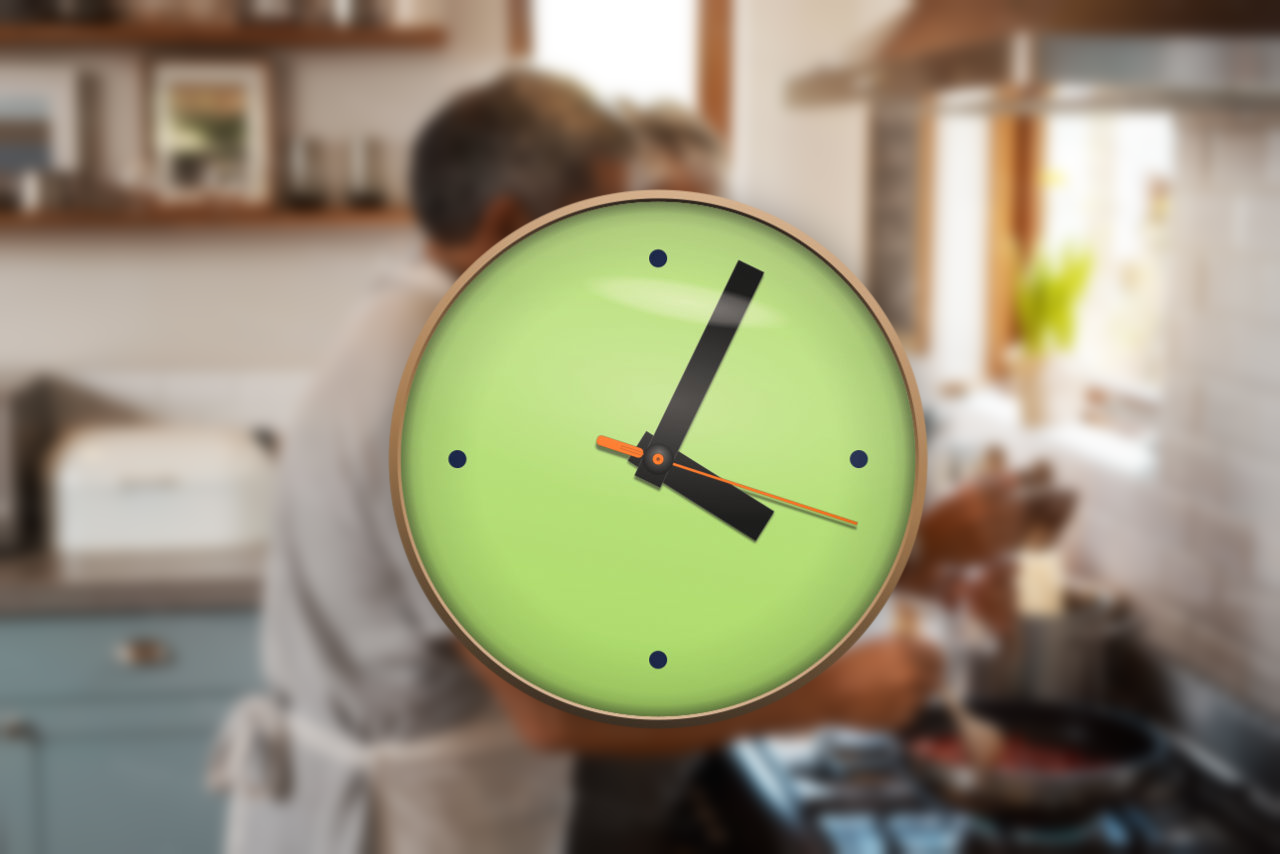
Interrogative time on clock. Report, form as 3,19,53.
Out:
4,04,18
